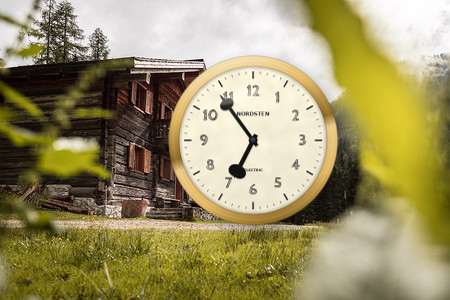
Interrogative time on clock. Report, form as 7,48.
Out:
6,54
